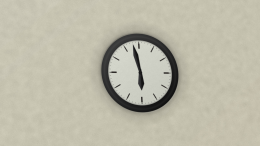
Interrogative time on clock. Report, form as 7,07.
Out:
5,58
